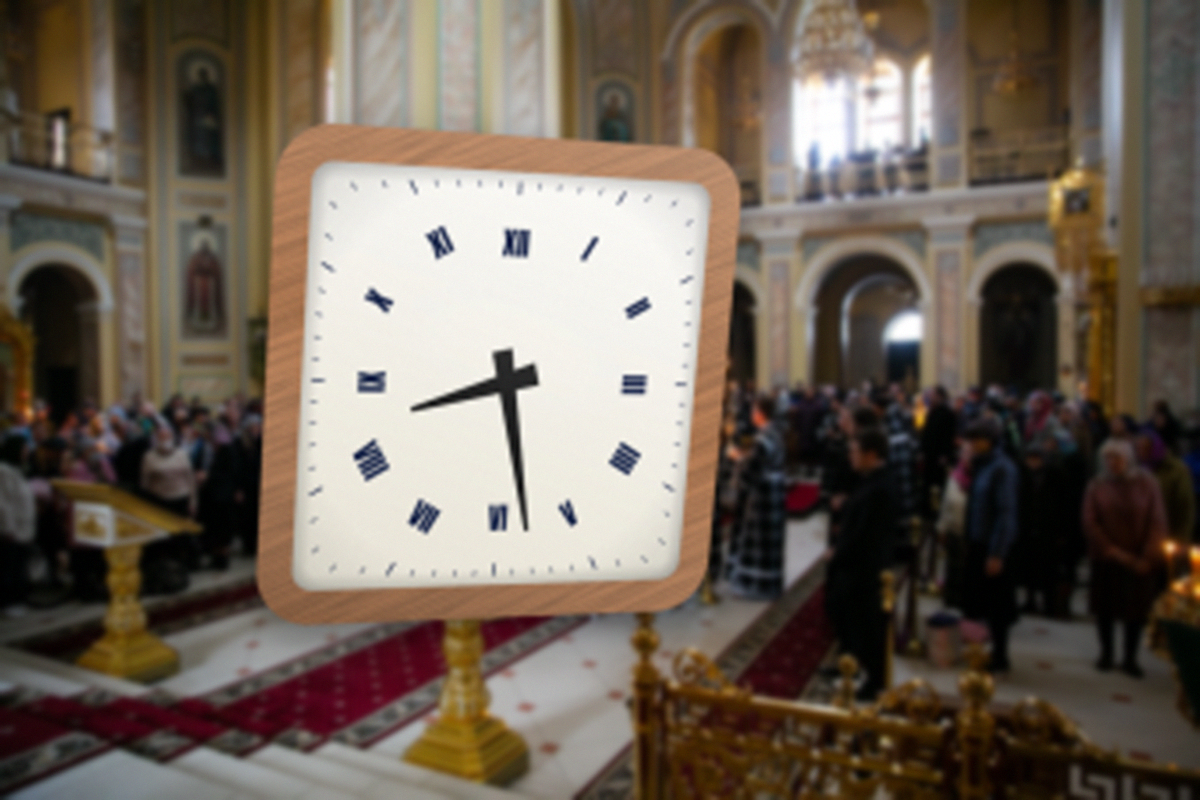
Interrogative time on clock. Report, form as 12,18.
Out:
8,28
